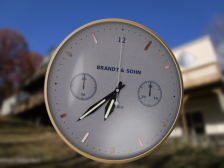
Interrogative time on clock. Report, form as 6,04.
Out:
6,38
